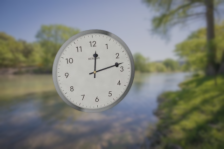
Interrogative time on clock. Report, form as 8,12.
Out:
12,13
